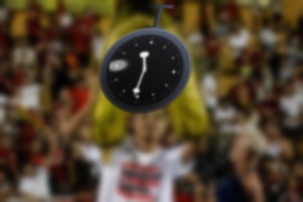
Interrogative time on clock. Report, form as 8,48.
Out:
11,31
